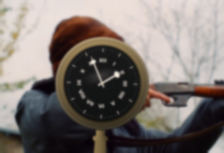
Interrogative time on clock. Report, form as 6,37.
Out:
1,56
